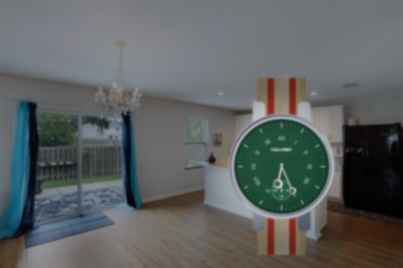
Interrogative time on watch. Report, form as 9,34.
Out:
6,26
